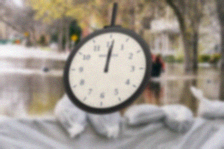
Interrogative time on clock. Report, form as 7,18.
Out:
12,01
